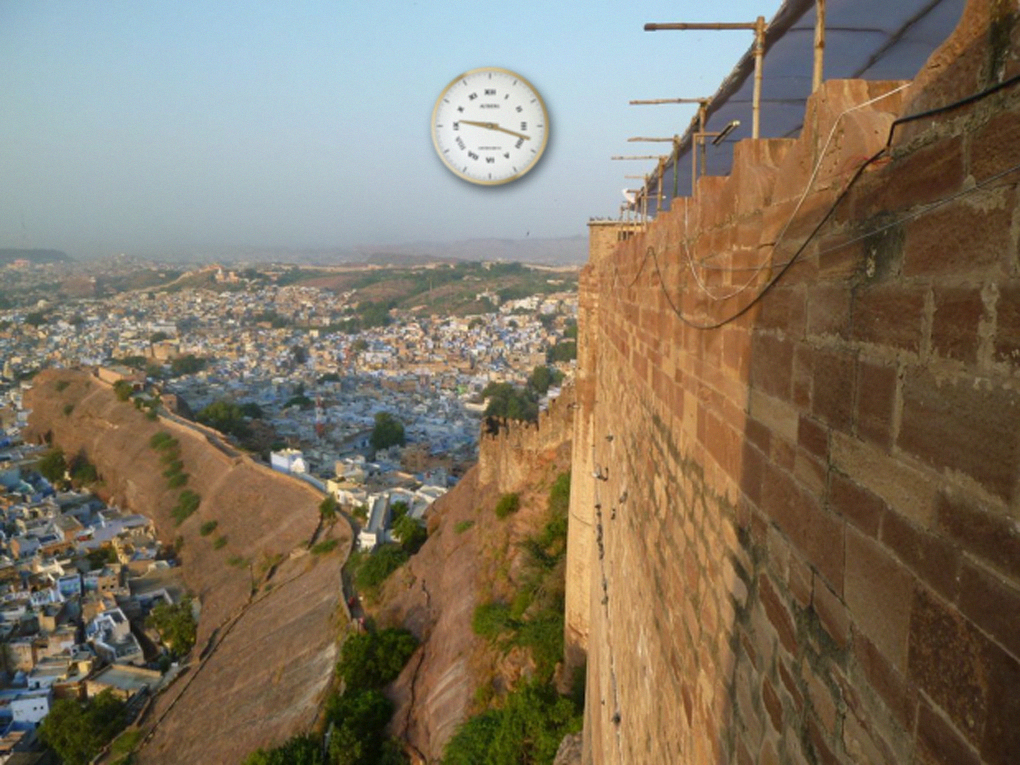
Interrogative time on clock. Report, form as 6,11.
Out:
9,18
